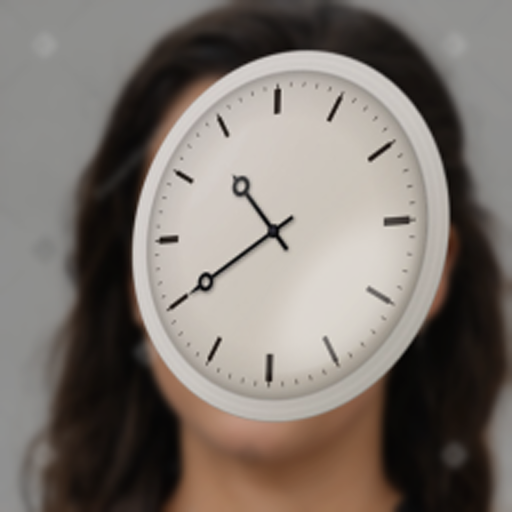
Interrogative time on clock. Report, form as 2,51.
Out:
10,40
